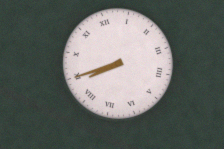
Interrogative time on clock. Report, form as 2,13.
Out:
8,45
